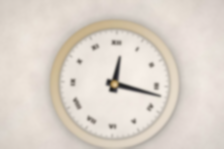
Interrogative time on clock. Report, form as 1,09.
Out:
12,17
